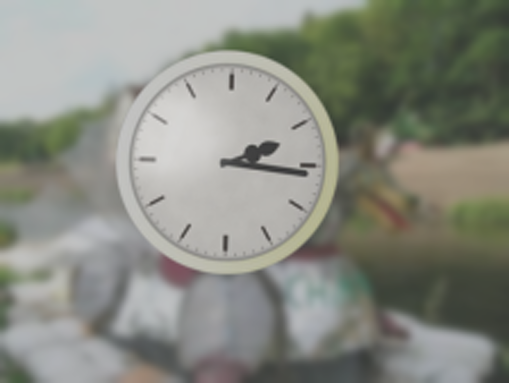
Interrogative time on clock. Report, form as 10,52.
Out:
2,16
